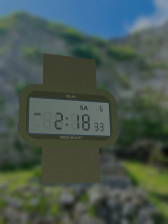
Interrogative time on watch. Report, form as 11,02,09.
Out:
2,18,33
